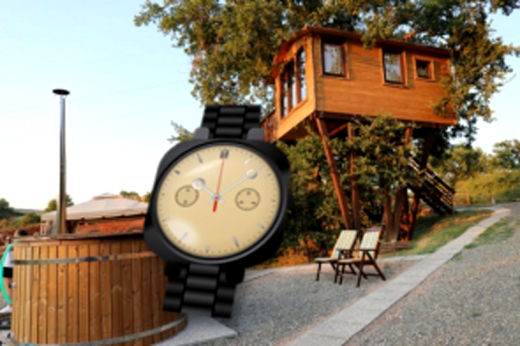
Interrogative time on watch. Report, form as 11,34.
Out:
10,08
